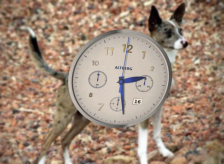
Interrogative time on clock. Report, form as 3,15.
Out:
2,28
